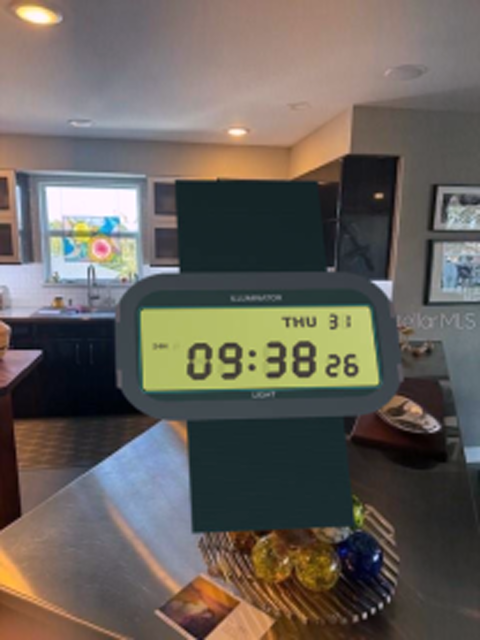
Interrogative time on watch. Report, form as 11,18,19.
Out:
9,38,26
